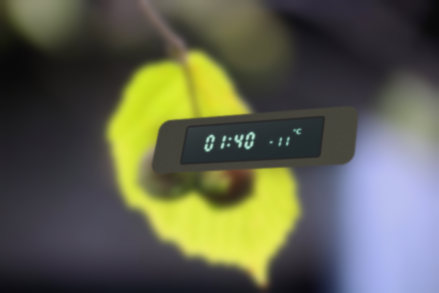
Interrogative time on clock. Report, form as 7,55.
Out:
1,40
